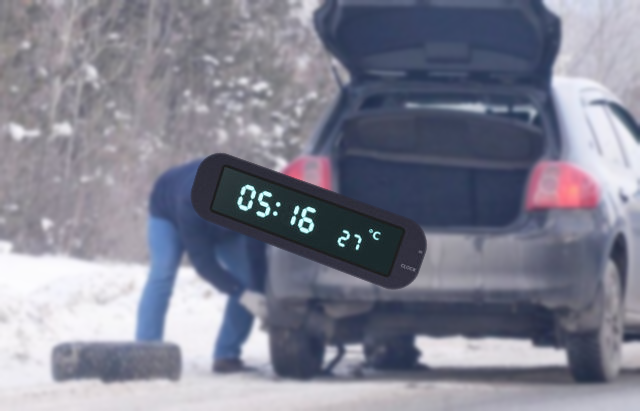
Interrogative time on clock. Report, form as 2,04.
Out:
5,16
